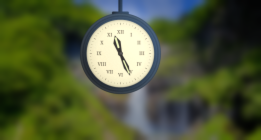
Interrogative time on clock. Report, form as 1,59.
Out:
11,26
